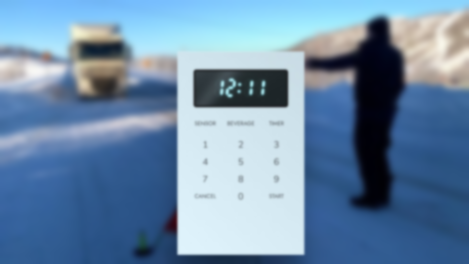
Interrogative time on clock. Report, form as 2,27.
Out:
12,11
